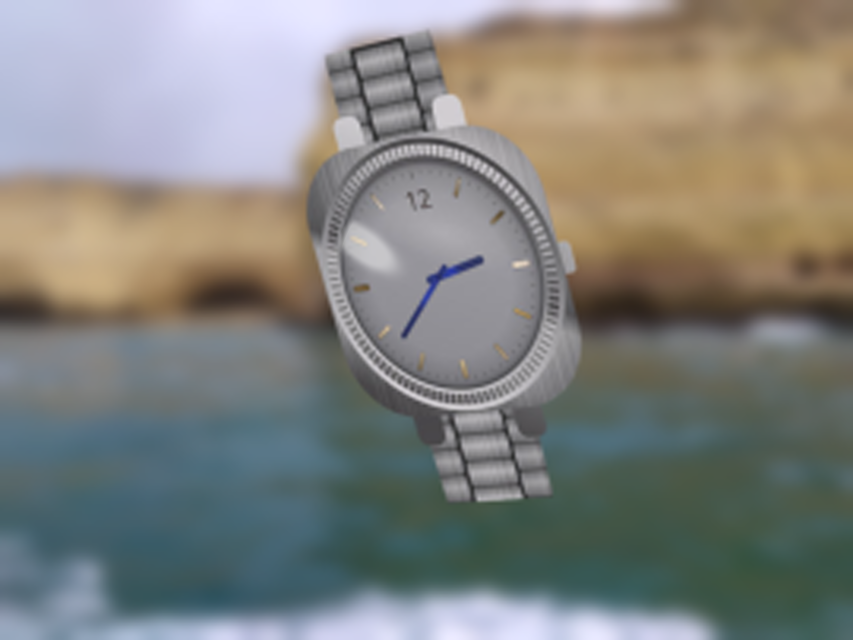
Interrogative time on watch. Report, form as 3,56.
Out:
2,38
